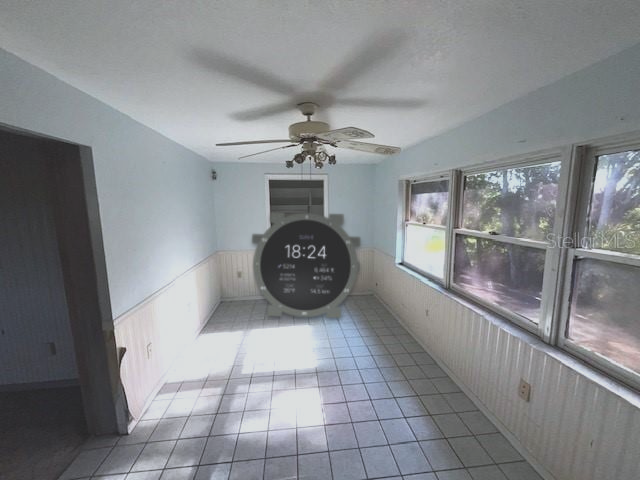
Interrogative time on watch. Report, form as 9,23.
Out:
18,24
